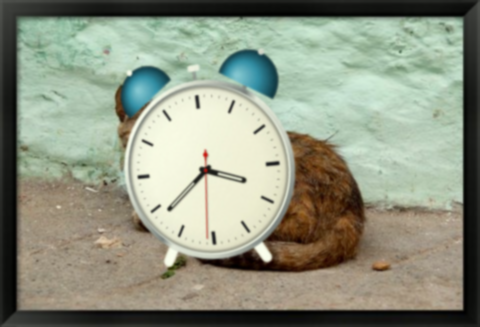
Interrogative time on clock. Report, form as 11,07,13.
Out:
3,38,31
